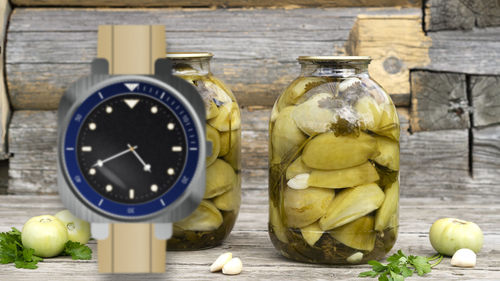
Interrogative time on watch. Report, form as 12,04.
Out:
4,41
